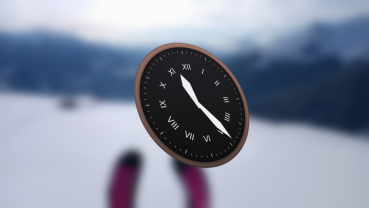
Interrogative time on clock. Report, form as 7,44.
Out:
11,24
